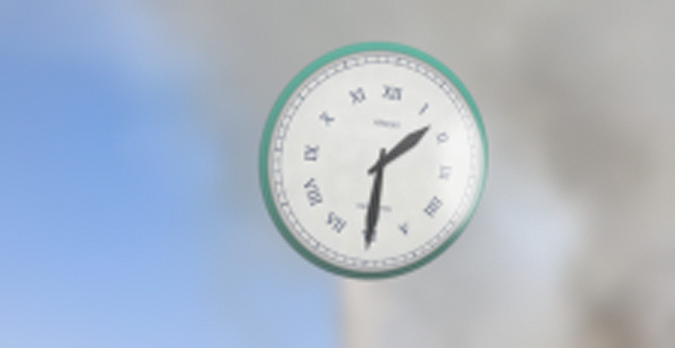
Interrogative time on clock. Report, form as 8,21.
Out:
1,30
